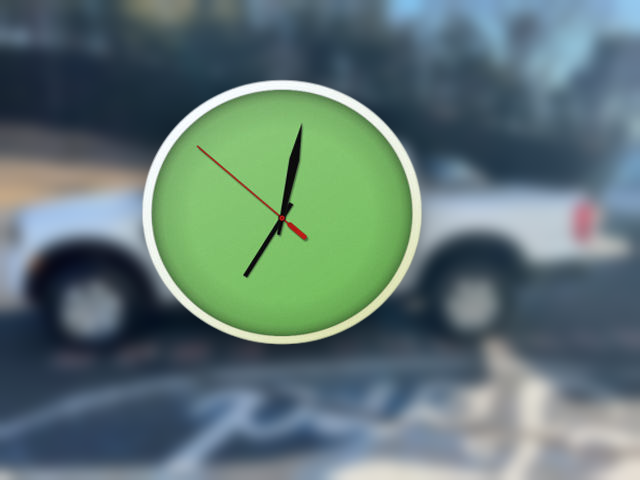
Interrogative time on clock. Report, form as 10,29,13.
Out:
7,01,52
